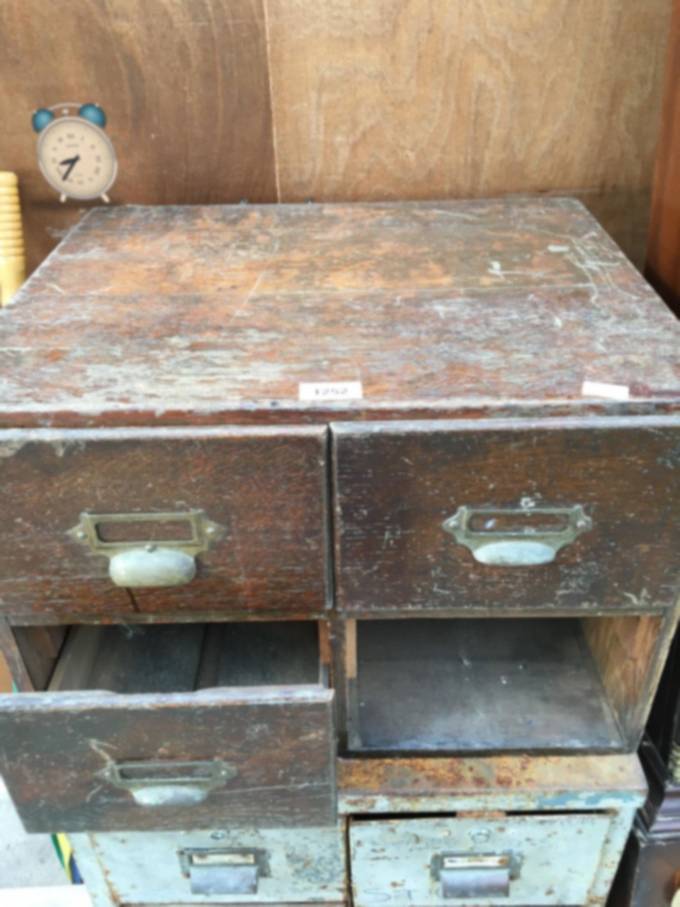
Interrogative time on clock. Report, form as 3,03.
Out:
8,37
